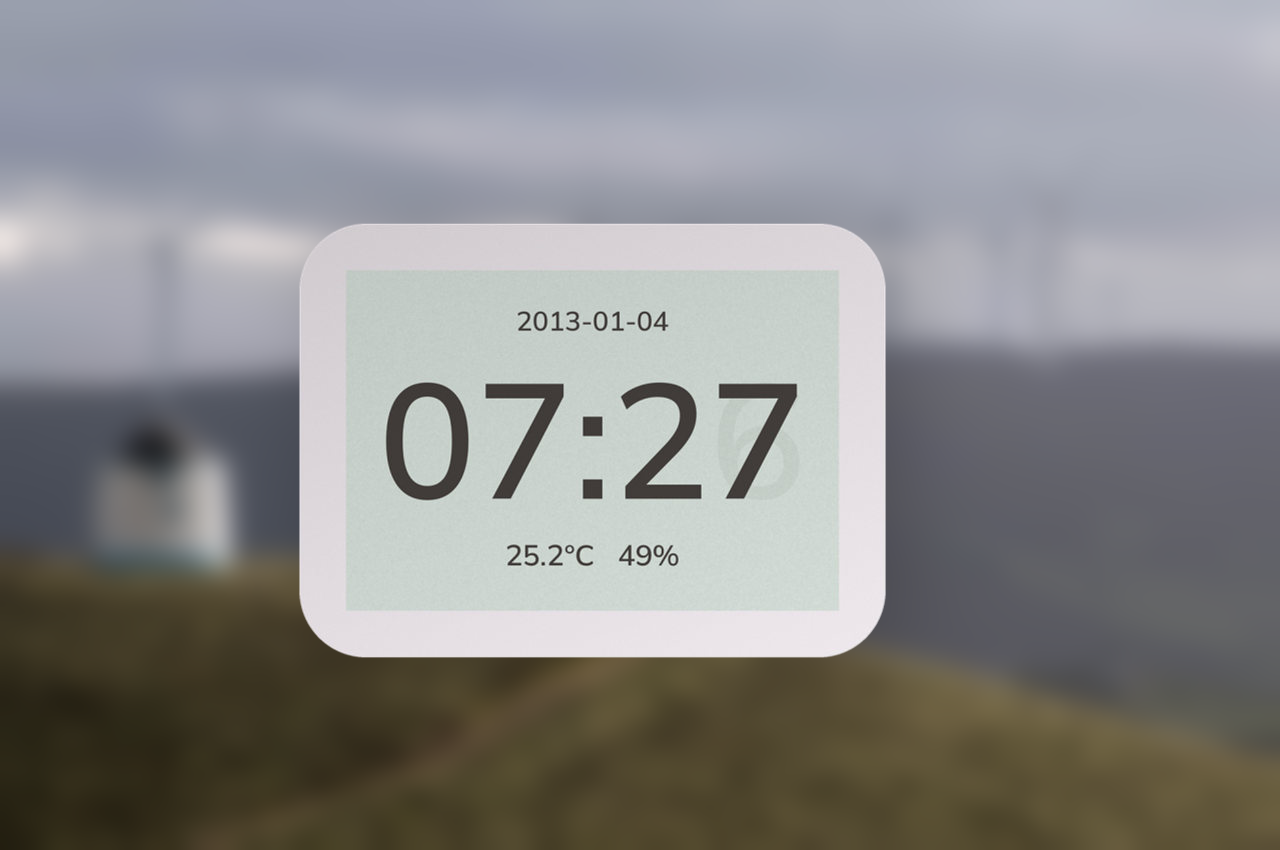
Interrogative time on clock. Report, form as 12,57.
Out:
7,27
